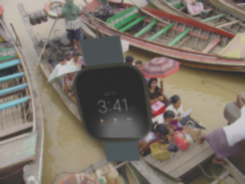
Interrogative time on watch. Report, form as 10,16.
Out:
3,41
